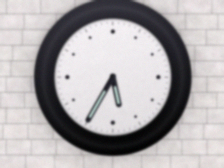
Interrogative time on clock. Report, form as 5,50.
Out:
5,35
